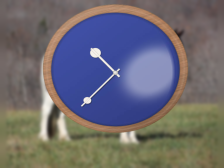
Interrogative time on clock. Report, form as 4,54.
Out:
10,37
